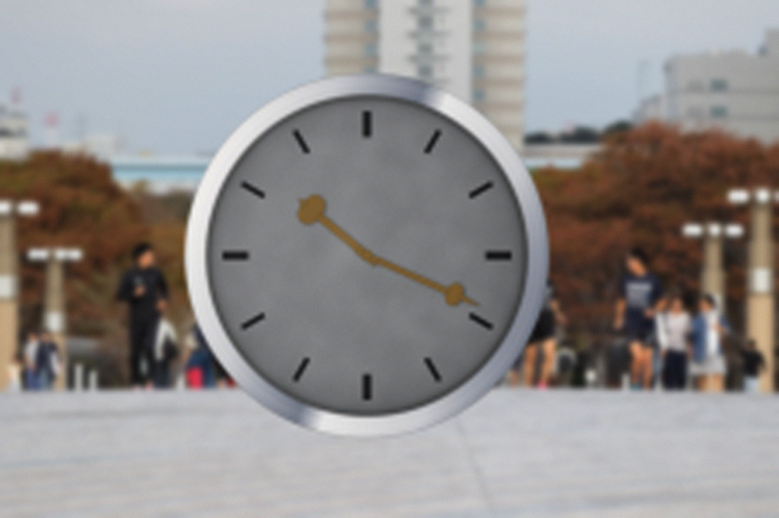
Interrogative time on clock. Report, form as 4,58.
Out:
10,19
